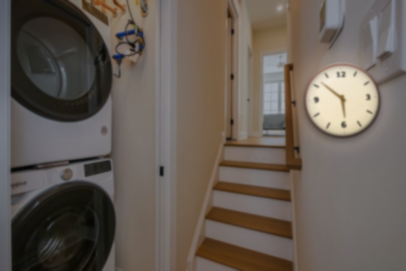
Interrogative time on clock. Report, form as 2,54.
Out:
5,52
